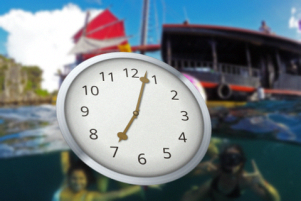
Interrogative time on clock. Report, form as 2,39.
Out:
7,03
